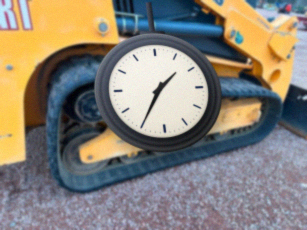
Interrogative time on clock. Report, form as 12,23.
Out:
1,35
